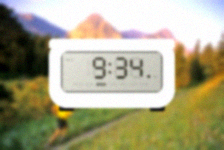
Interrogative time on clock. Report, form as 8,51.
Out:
9,34
